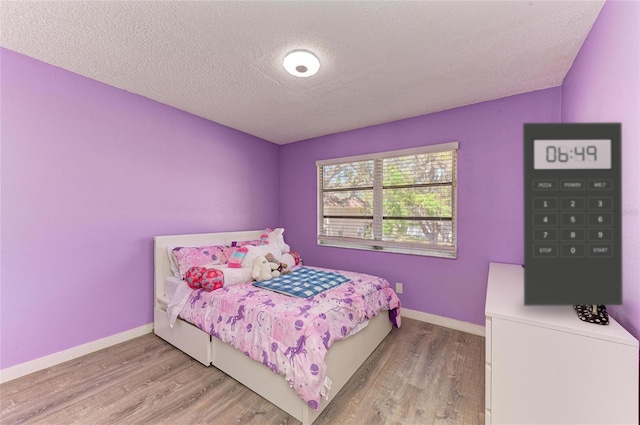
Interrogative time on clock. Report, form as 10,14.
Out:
6,49
